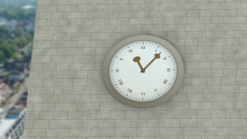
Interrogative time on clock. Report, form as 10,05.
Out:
11,07
